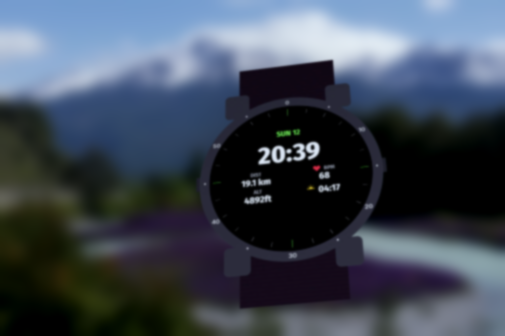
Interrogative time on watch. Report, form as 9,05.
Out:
20,39
